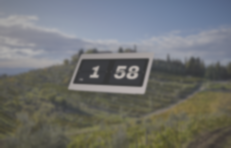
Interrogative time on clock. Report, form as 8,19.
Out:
1,58
